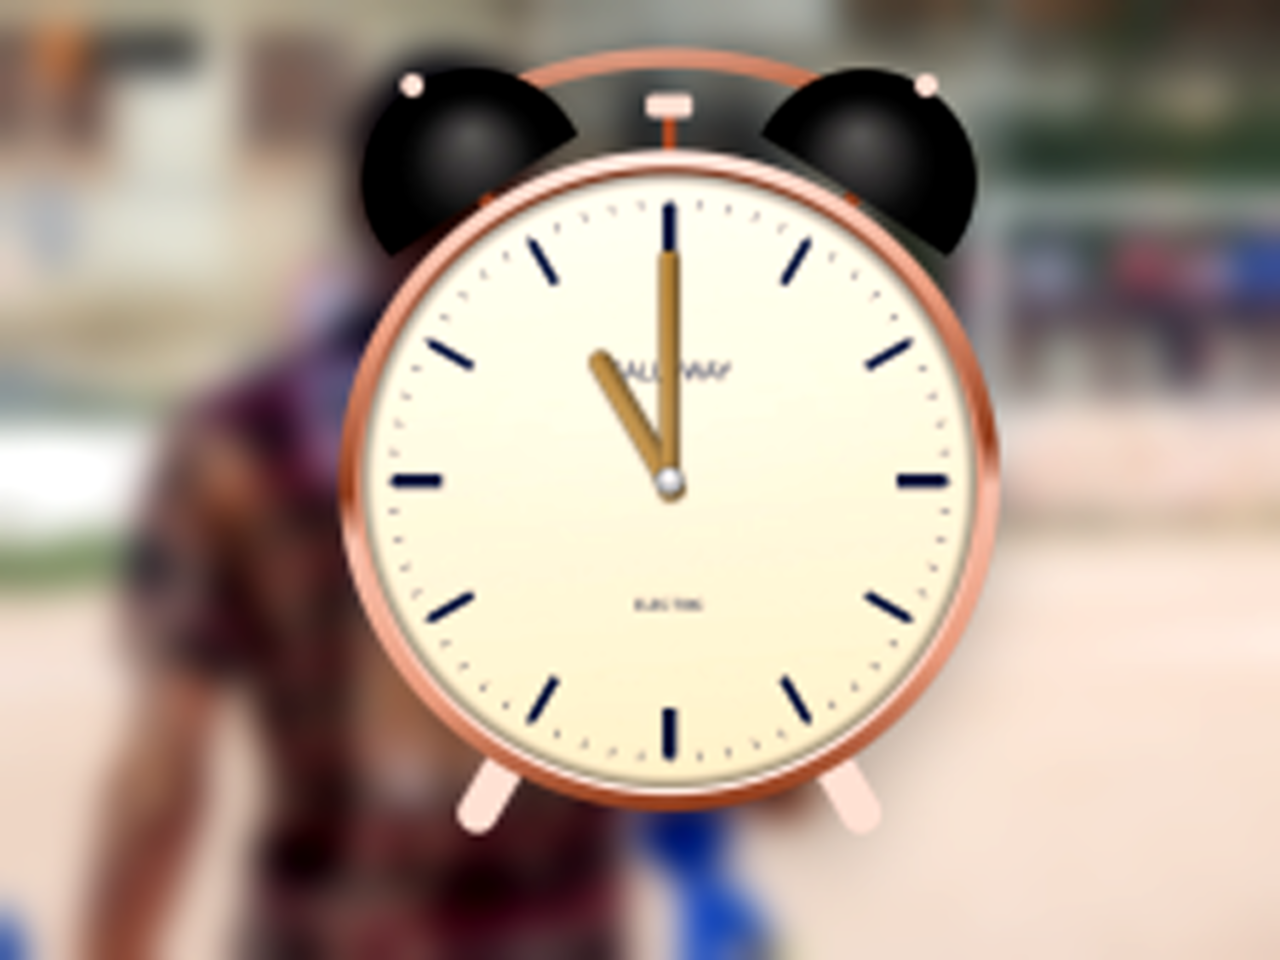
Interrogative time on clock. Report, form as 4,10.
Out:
11,00
